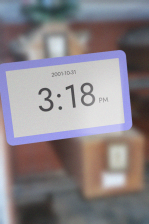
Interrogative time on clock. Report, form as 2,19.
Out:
3,18
